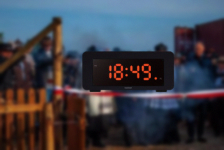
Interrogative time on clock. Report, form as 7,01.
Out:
18,49
